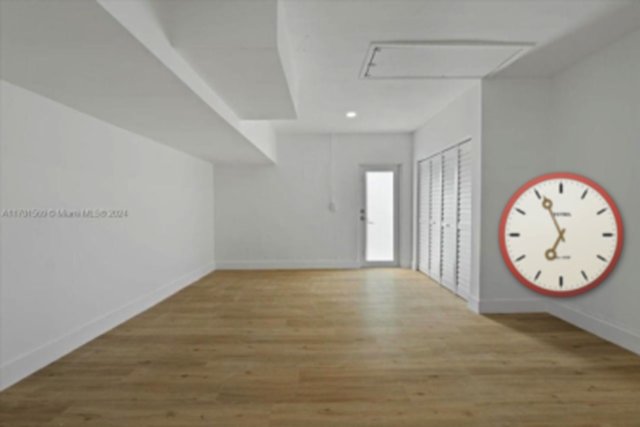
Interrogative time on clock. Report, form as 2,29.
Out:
6,56
